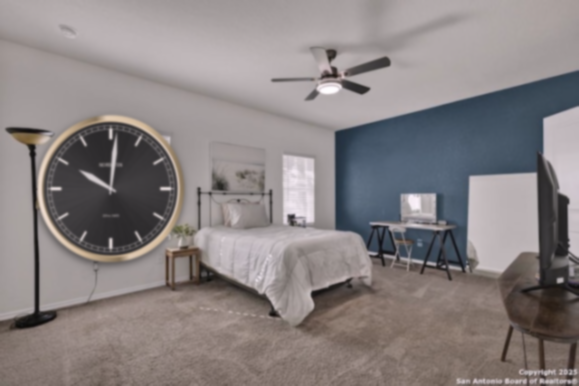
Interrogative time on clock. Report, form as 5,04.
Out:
10,01
